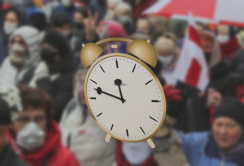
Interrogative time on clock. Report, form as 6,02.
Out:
11,48
